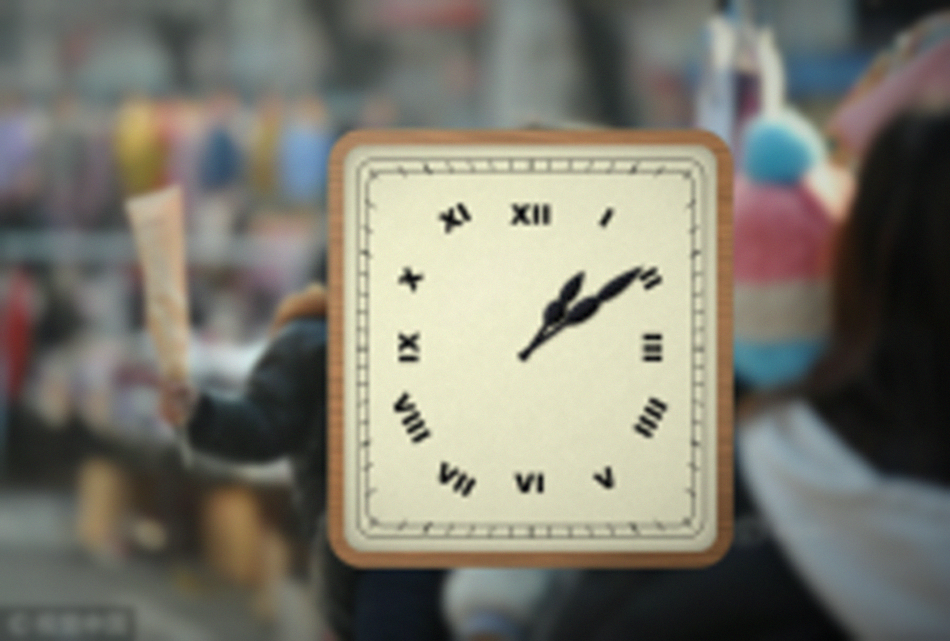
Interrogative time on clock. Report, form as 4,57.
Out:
1,09
